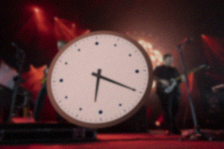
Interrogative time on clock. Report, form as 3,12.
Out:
6,20
